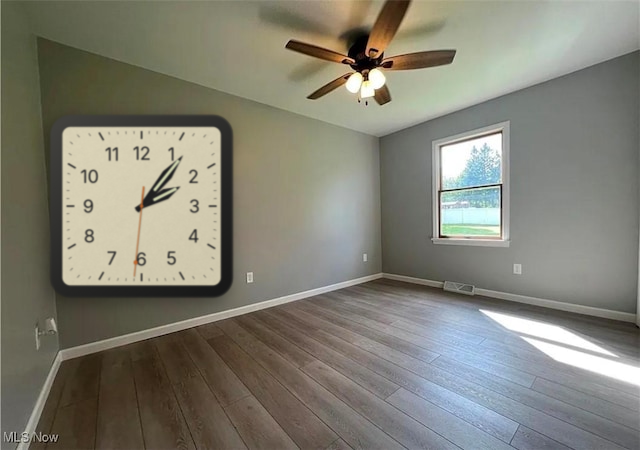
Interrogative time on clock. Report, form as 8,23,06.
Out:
2,06,31
